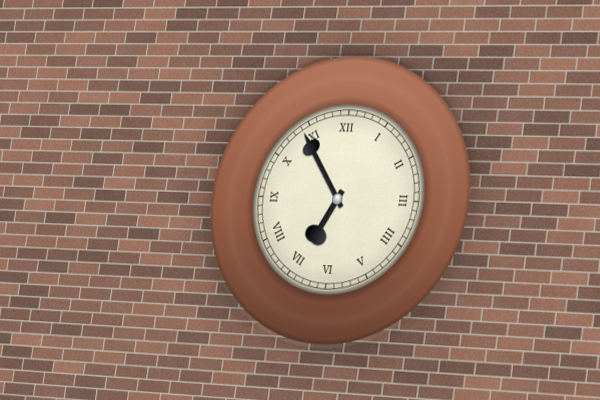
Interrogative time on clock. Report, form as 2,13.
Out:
6,54
